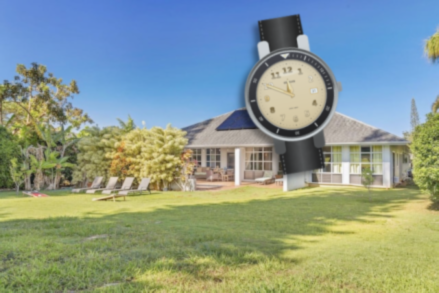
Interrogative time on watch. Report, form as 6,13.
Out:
11,50
